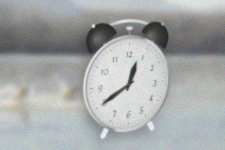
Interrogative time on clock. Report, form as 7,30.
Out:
12,40
